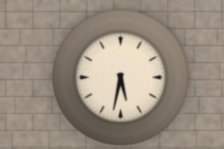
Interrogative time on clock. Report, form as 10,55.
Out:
5,32
